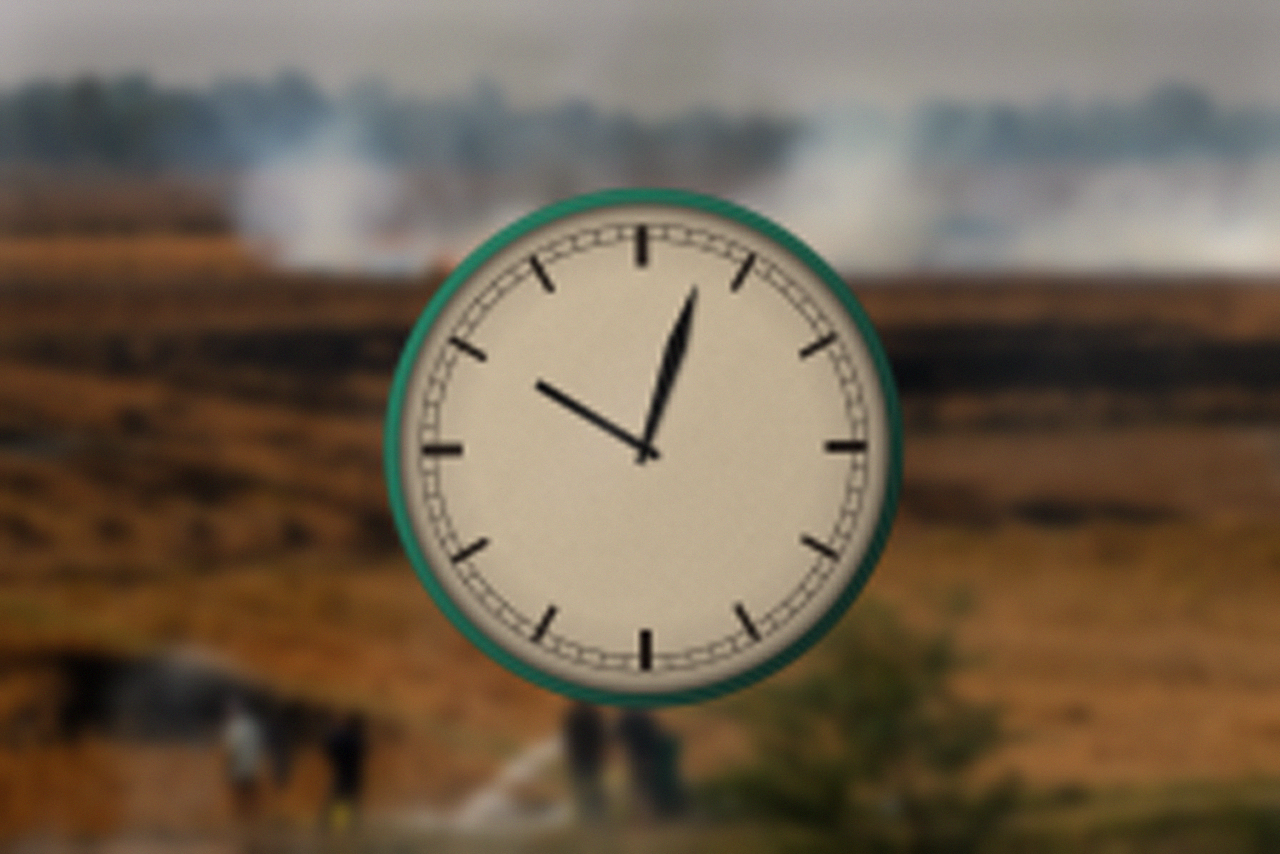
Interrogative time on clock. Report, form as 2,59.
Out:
10,03
